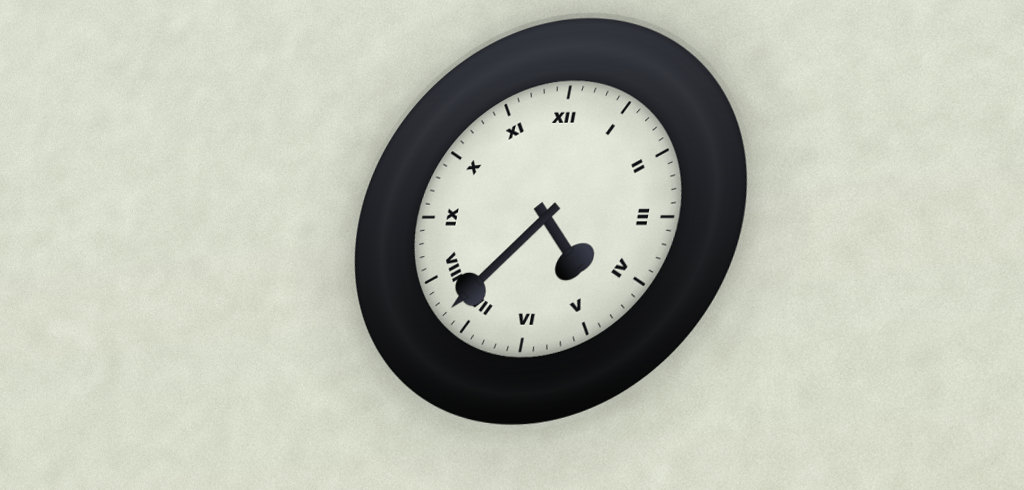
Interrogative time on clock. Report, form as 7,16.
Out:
4,37
